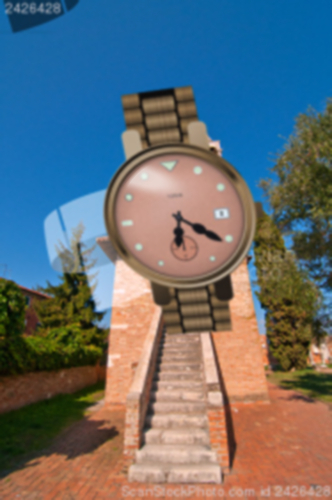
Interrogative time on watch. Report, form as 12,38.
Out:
6,21
